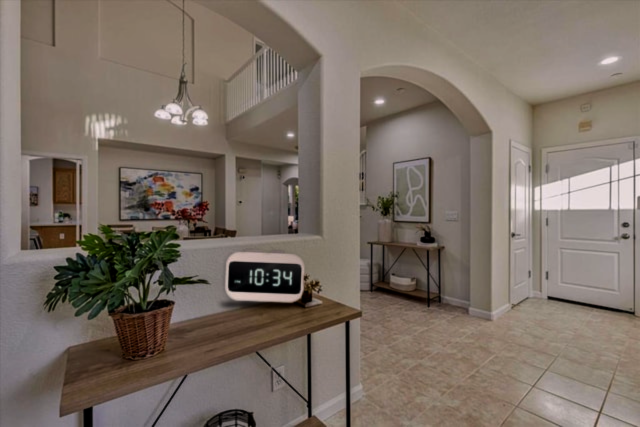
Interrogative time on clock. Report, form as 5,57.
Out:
10,34
